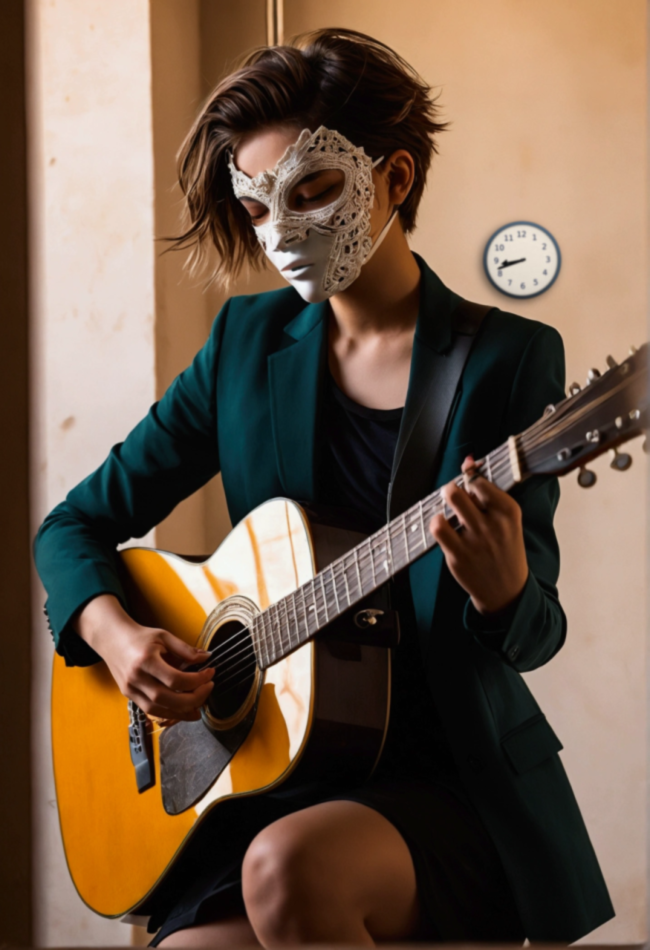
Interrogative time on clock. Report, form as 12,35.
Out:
8,42
